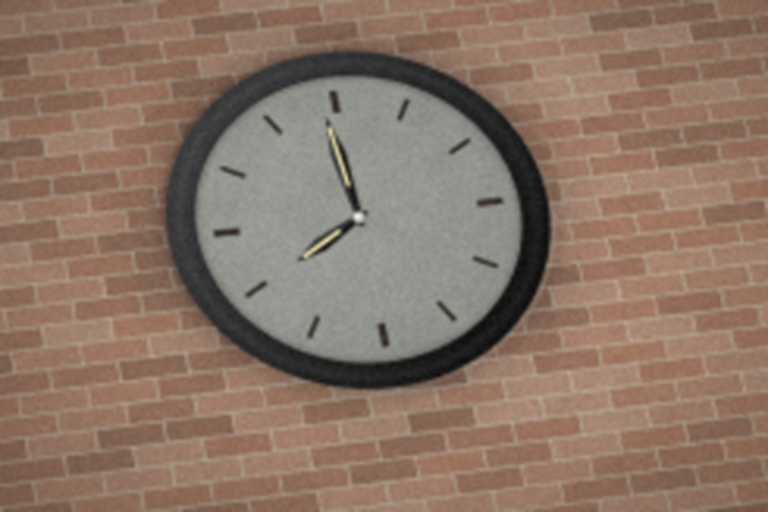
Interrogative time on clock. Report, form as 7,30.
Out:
7,59
